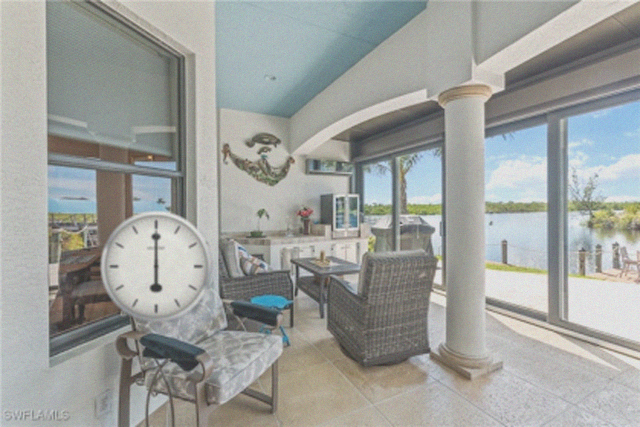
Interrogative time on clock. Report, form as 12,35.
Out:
6,00
